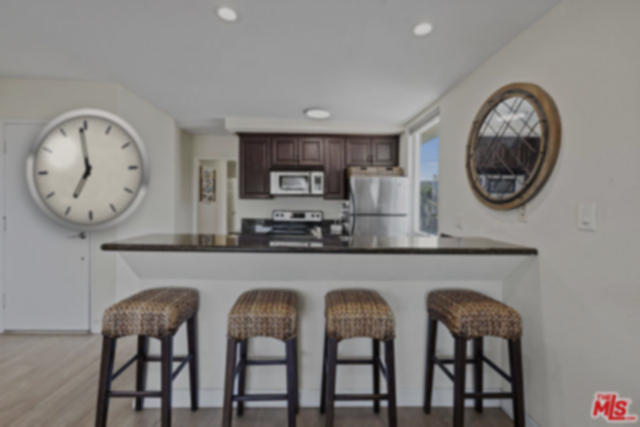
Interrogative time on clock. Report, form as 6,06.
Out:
6,59
